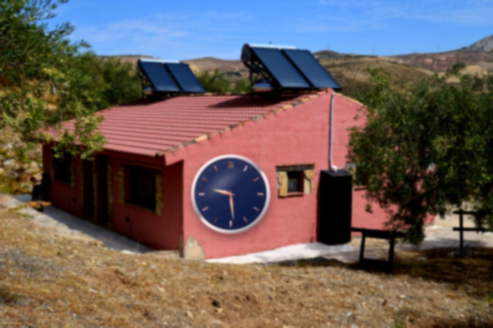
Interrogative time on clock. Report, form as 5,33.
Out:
9,29
